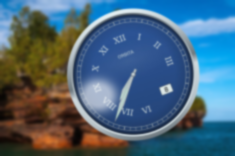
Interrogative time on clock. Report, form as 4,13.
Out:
7,37
